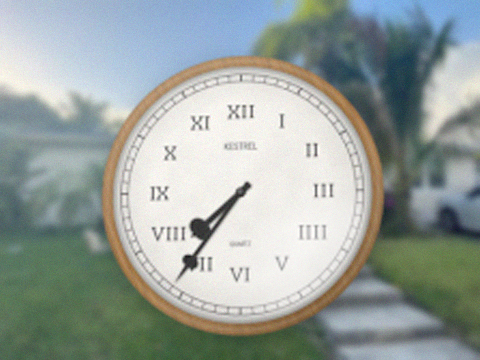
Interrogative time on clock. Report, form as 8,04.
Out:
7,36
